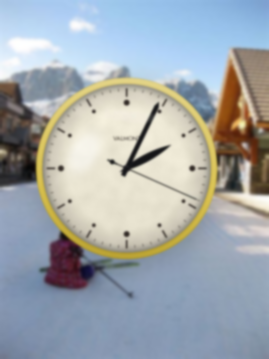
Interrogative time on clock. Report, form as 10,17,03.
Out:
2,04,19
